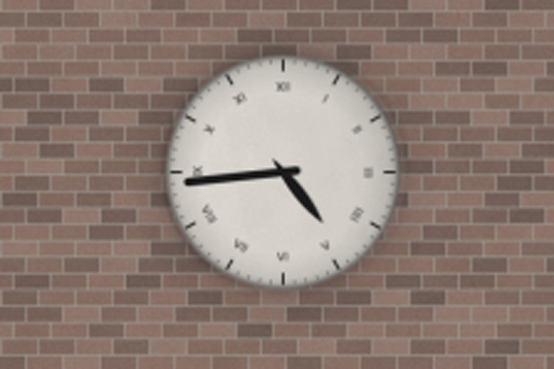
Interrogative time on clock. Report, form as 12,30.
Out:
4,44
